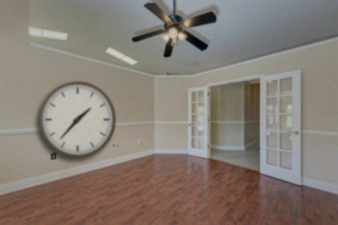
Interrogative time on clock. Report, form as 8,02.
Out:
1,37
